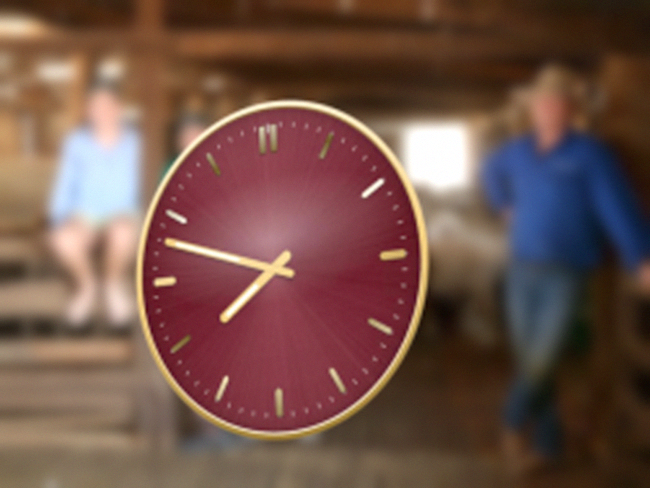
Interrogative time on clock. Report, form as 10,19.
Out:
7,48
